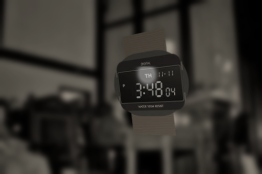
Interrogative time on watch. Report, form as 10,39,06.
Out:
3,48,04
